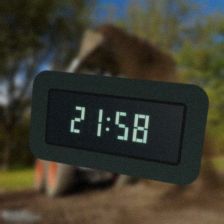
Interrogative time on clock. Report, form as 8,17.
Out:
21,58
